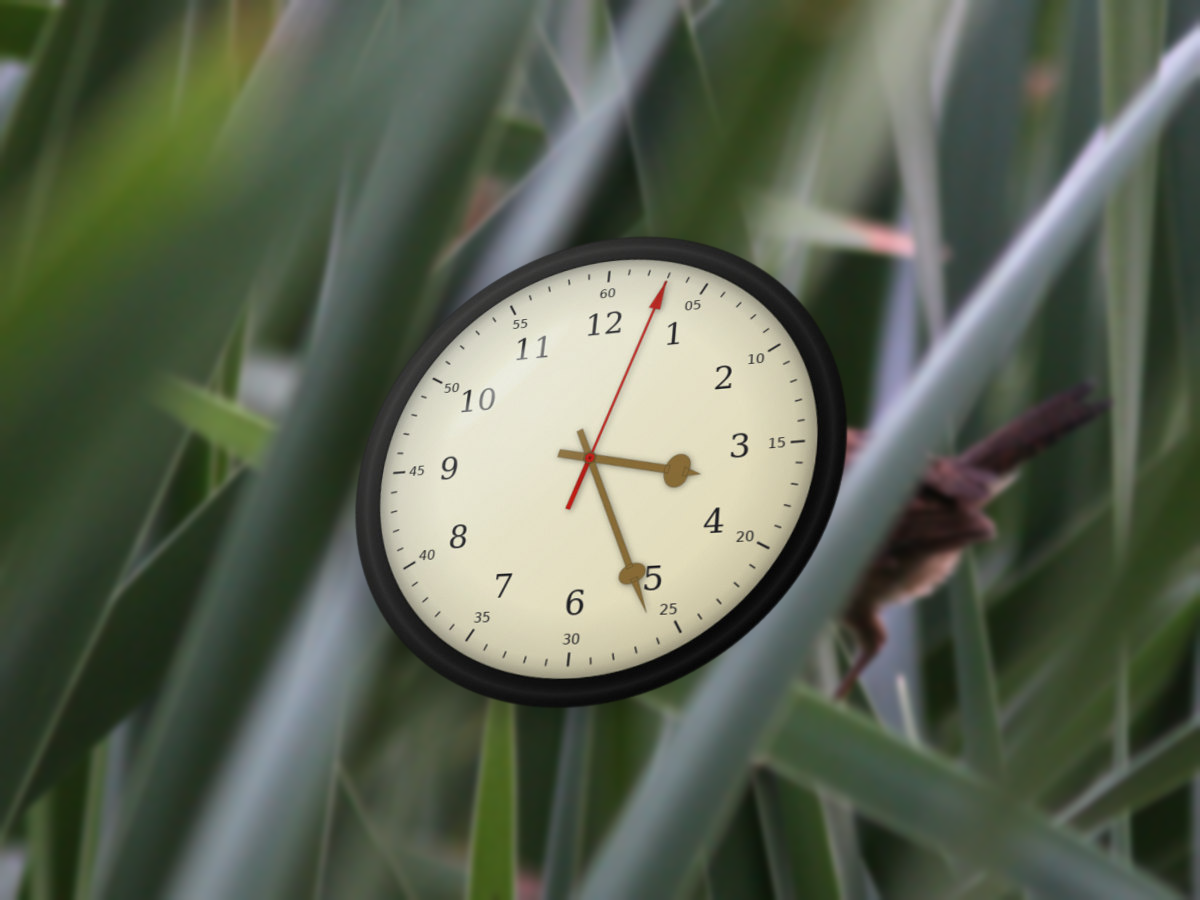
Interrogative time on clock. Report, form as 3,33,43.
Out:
3,26,03
